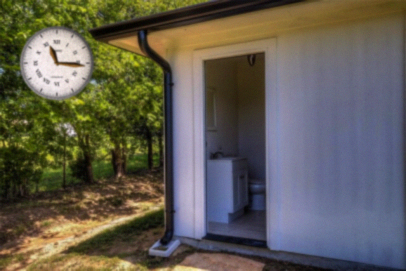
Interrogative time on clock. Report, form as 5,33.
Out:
11,16
